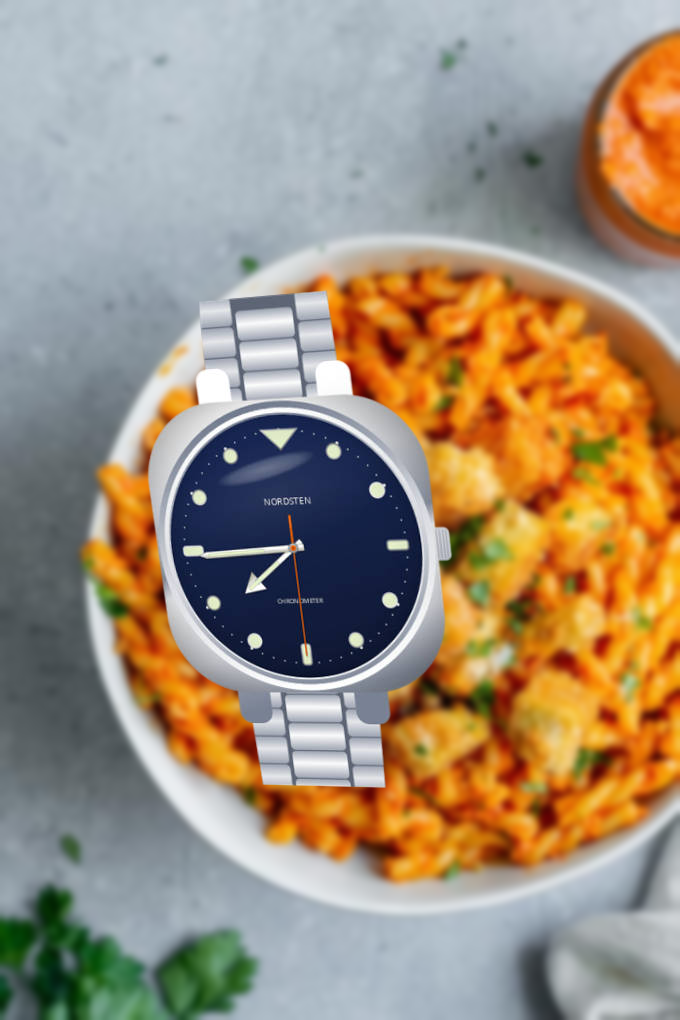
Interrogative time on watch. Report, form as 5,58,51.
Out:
7,44,30
